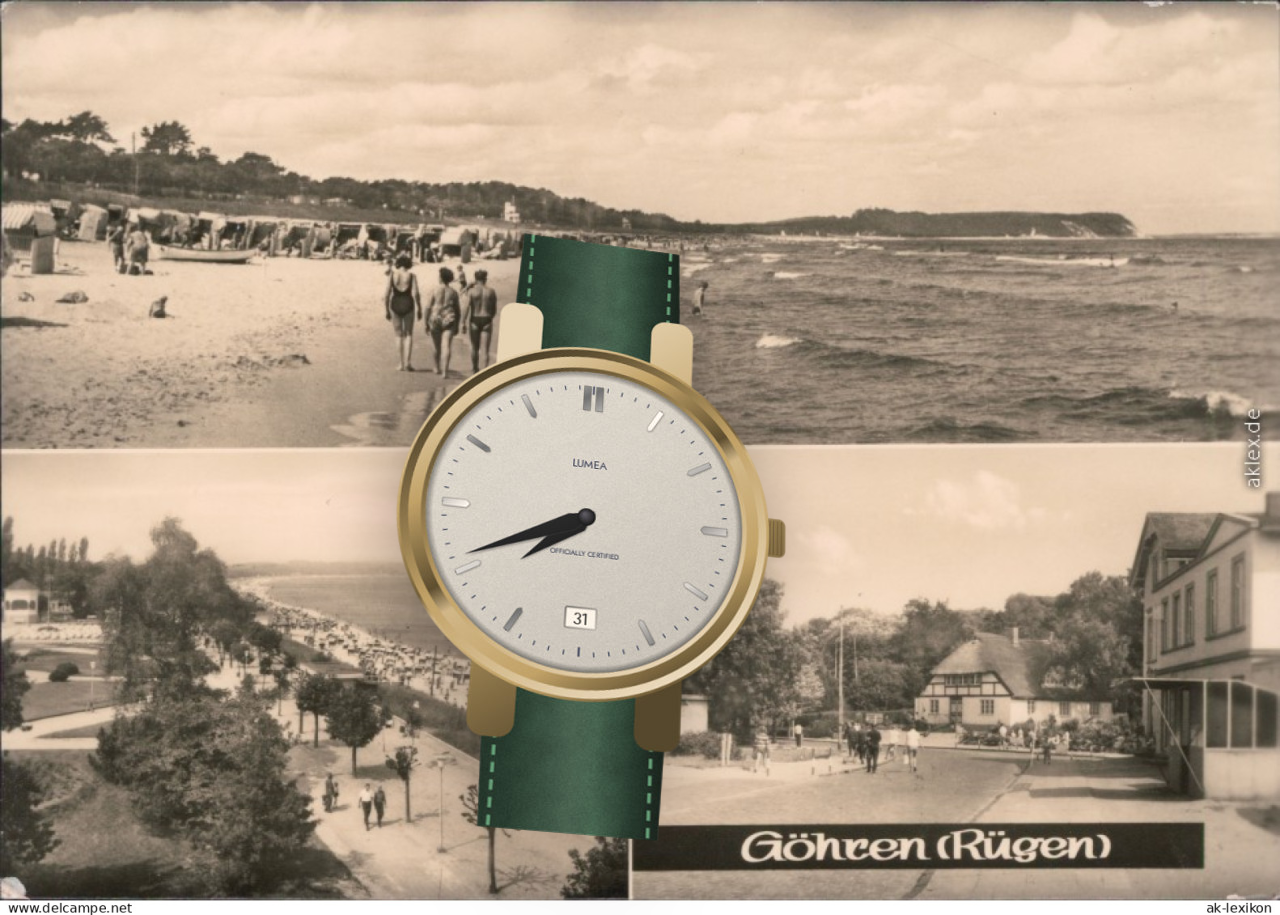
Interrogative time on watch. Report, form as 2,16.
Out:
7,41
